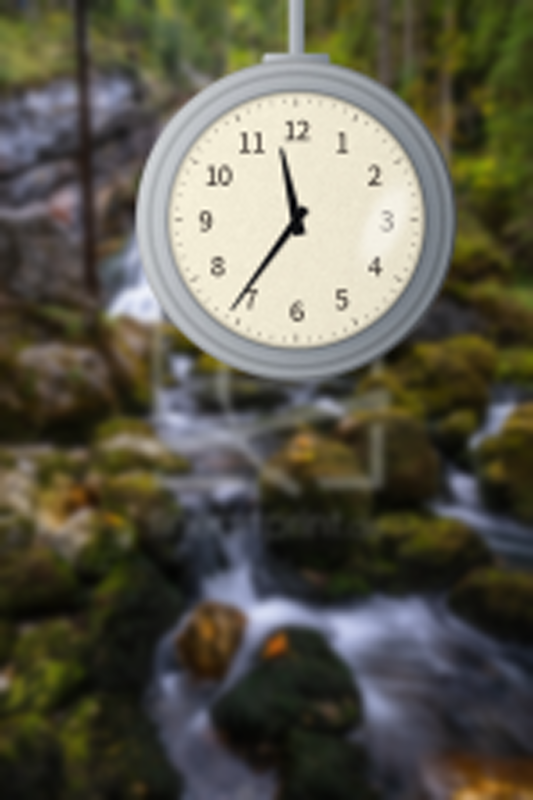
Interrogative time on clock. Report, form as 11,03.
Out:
11,36
